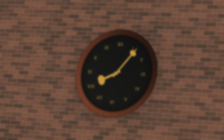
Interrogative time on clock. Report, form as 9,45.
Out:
8,06
